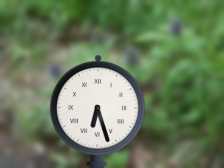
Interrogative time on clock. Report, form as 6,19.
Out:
6,27
